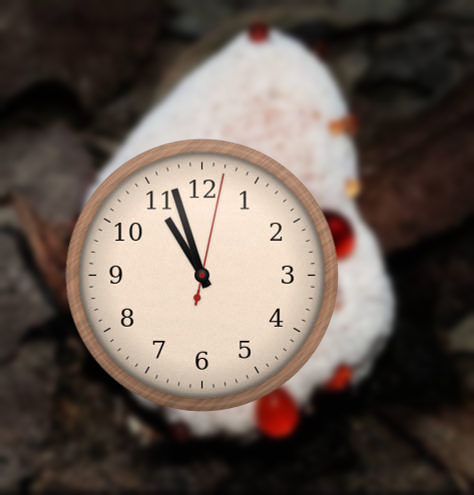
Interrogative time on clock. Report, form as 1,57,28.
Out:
10,57,02
